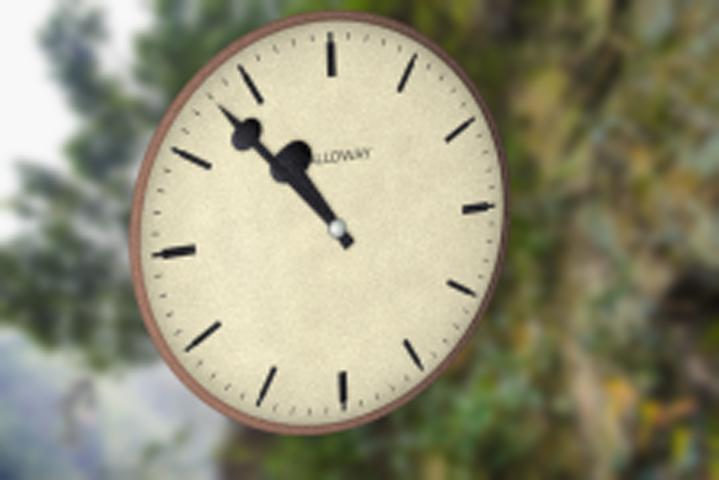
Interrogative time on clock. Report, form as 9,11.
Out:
10,53
